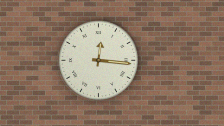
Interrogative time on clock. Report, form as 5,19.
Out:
12,16
